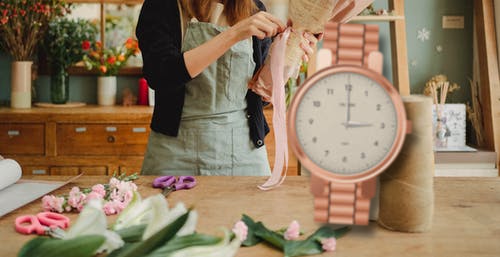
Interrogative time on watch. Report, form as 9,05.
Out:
3,00
